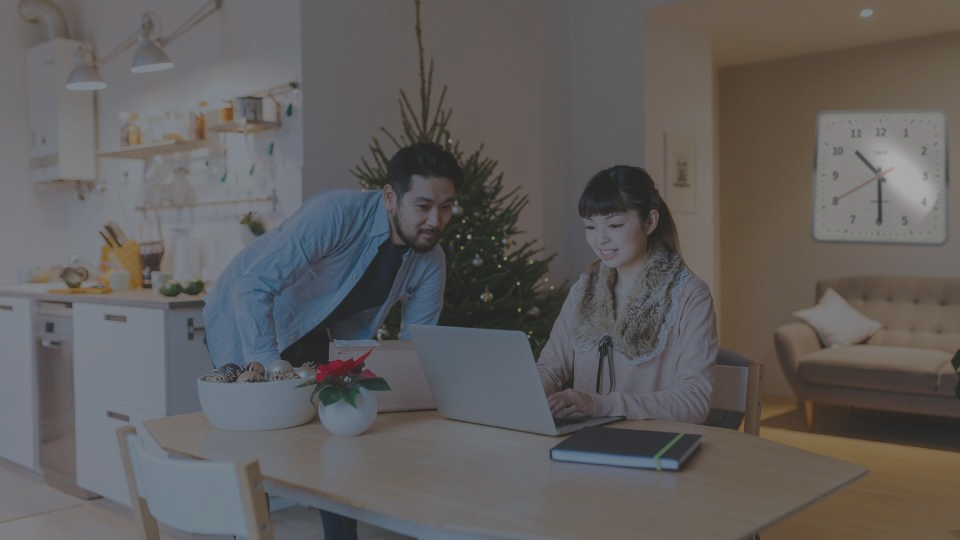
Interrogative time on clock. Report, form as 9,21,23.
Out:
10,29,40
